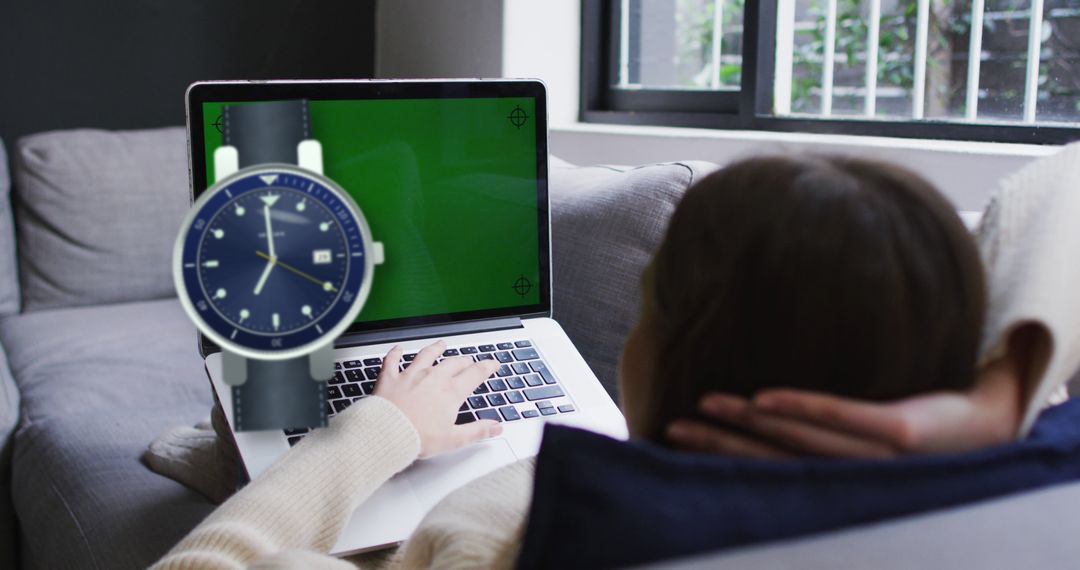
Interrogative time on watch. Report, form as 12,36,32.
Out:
6,59,20
